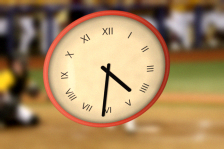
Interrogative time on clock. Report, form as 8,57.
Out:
4,31
